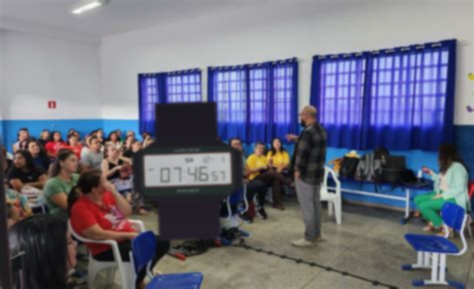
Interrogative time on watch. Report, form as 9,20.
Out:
7,46
